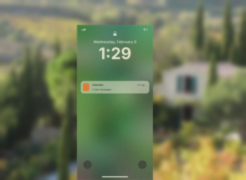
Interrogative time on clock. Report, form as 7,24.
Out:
1,29
